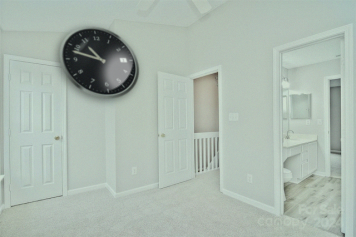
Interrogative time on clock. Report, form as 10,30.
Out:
10,48
